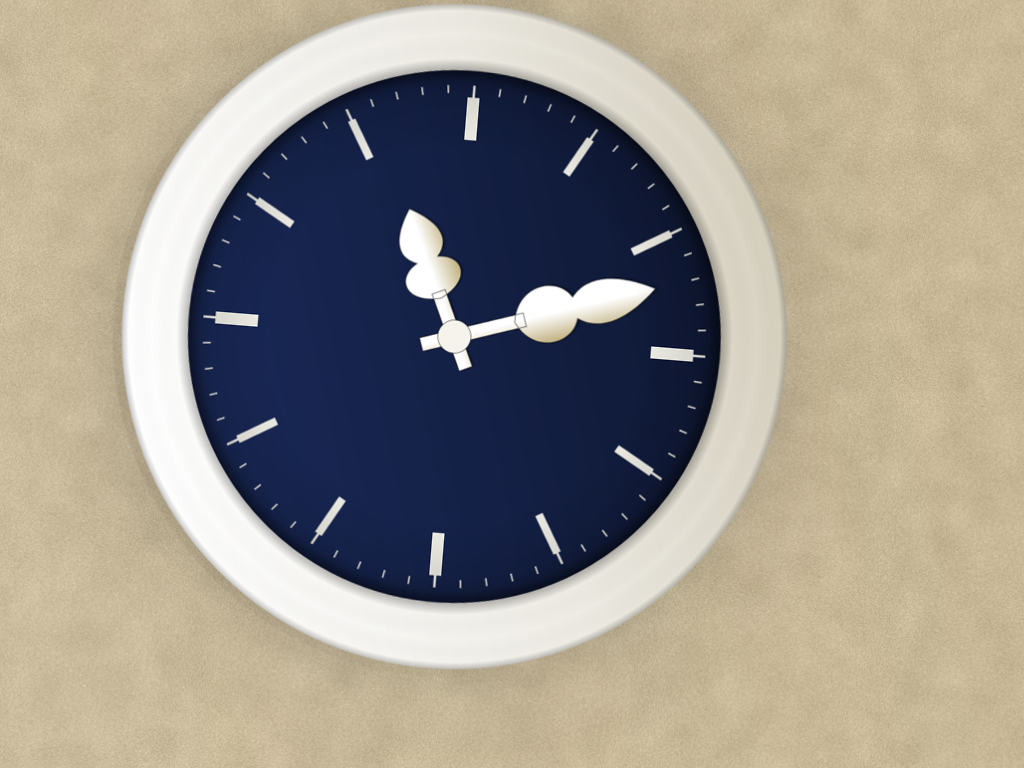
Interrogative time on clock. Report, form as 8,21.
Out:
11,12
